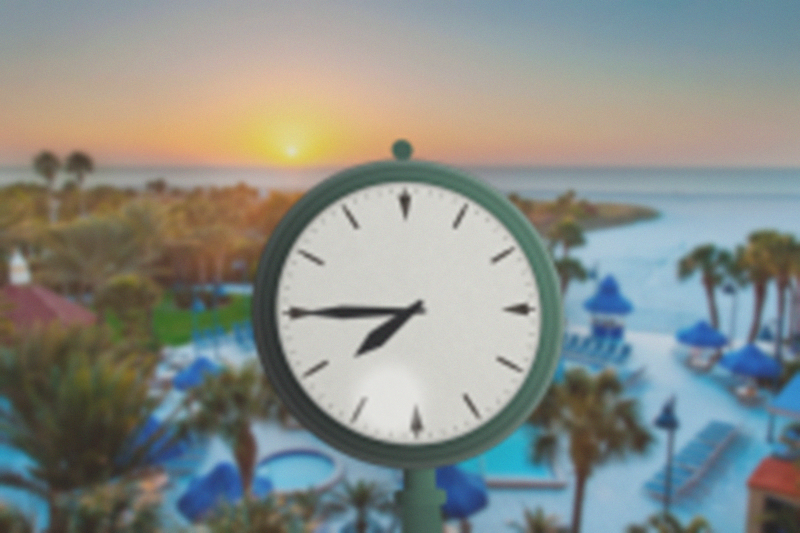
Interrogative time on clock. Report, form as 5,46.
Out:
7,45
